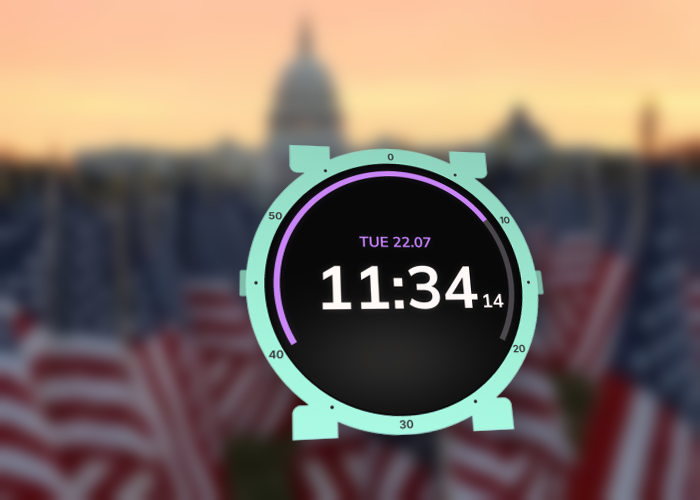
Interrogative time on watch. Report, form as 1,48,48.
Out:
11,34,14
